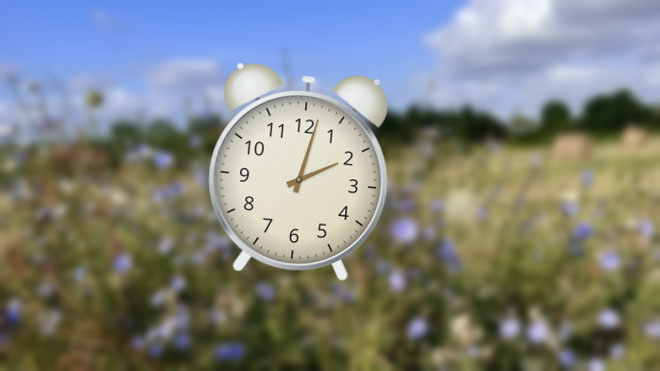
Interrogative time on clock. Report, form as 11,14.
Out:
2,02
